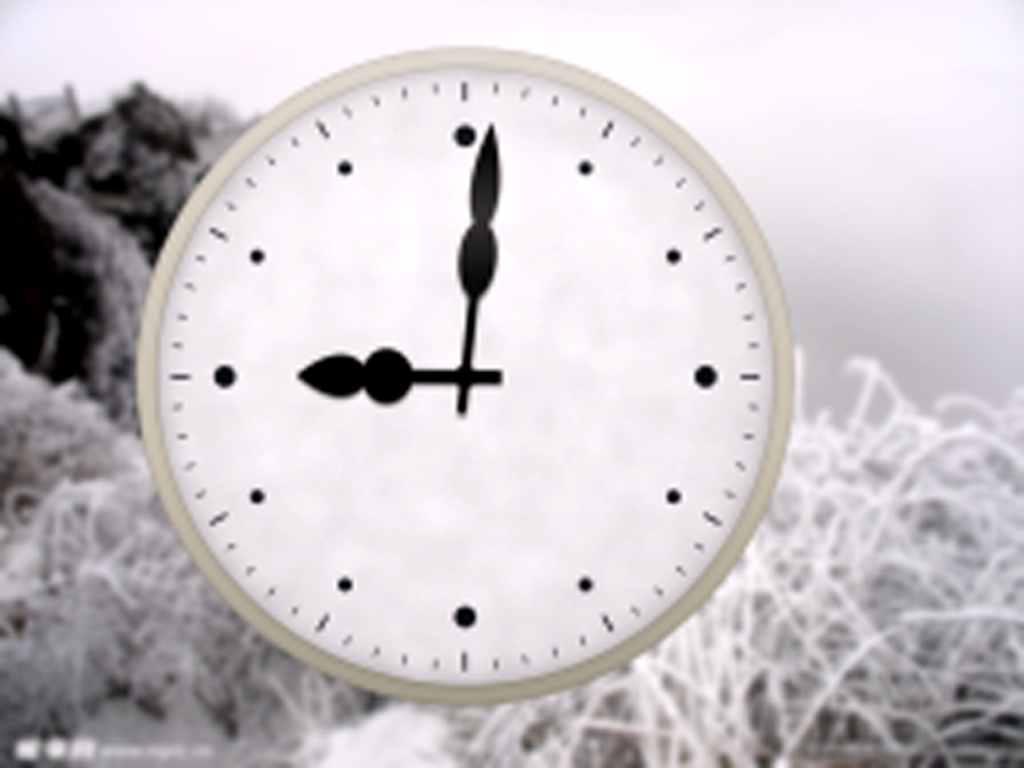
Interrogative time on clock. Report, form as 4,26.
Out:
9,01
